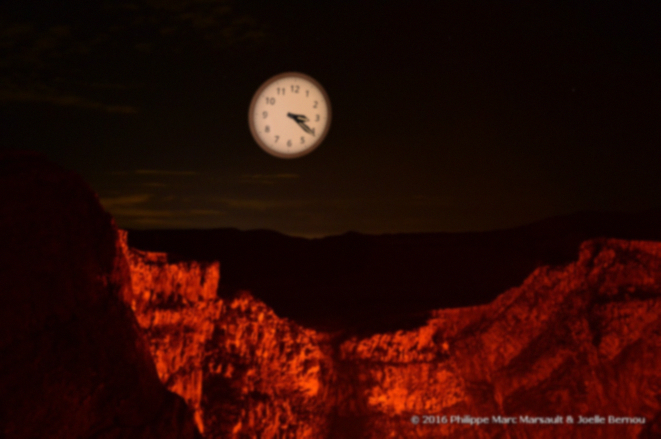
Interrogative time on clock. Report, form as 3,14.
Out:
3,21
